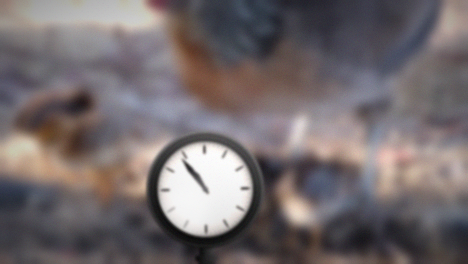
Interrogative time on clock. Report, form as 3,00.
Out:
10,54
